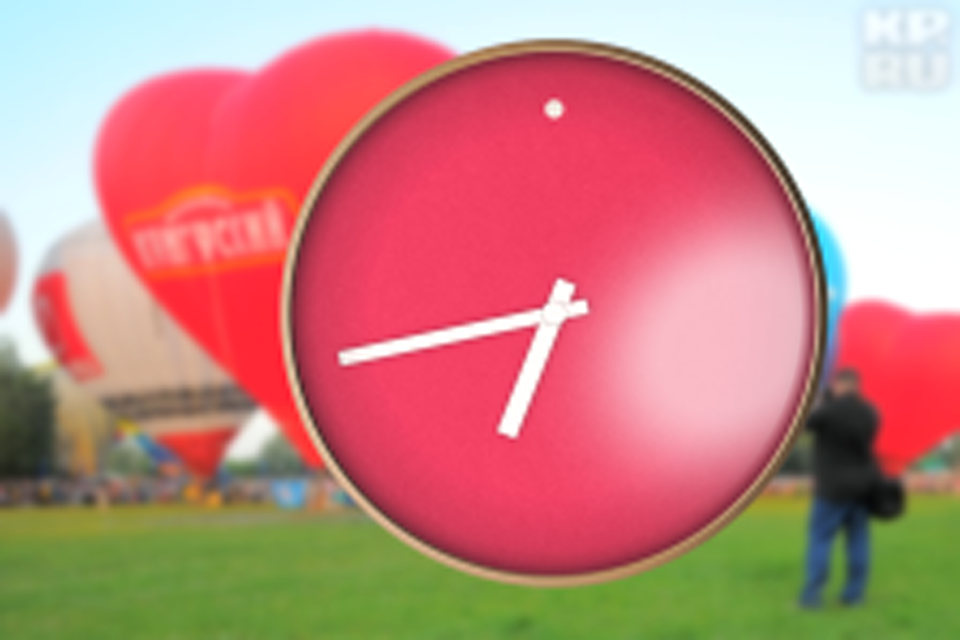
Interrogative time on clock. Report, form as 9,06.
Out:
6,43
